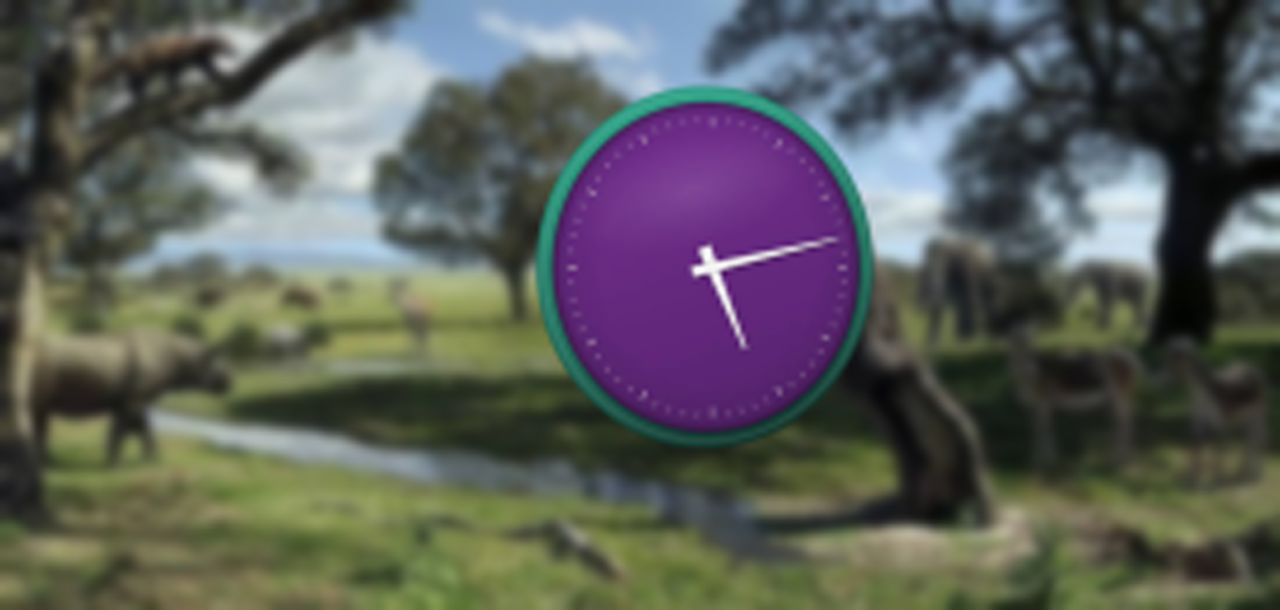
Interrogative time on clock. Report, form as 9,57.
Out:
5,13
